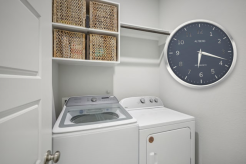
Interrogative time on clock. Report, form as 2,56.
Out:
6,18
